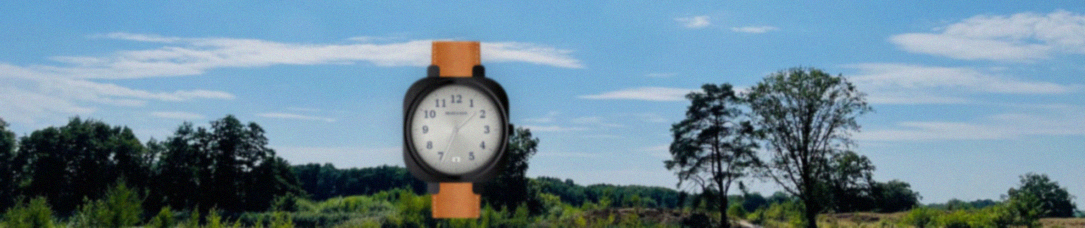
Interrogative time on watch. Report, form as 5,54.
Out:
1,34
